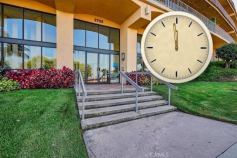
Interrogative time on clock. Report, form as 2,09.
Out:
11,59
